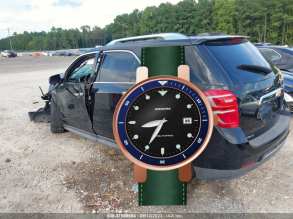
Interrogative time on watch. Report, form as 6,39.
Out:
8,35
